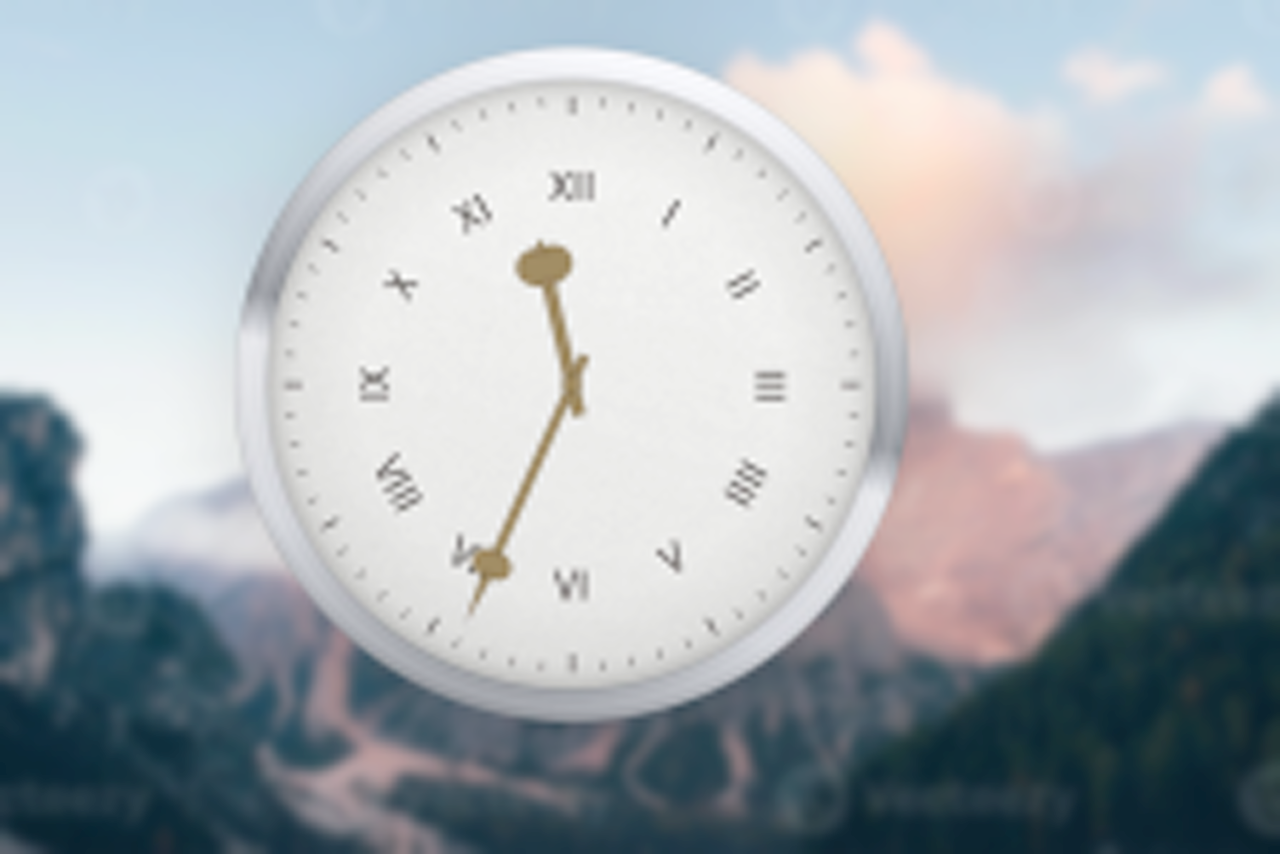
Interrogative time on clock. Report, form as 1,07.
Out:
11,34
